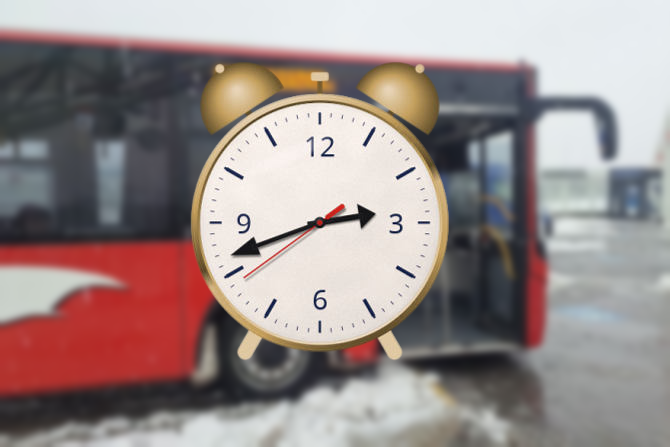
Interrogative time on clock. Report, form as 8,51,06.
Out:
2,41,39
